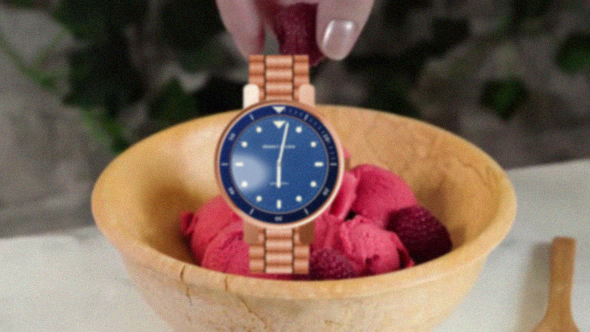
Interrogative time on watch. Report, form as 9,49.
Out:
6,02
